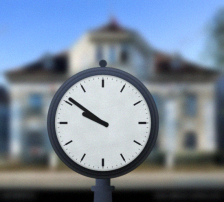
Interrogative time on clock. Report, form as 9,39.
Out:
9,51
